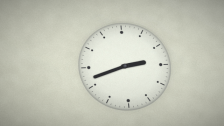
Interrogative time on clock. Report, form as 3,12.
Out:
2,42
